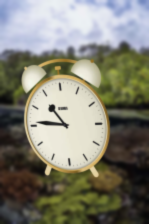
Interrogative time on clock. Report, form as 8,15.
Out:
10,46
